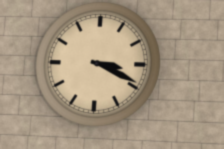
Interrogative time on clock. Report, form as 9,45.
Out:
3,19
